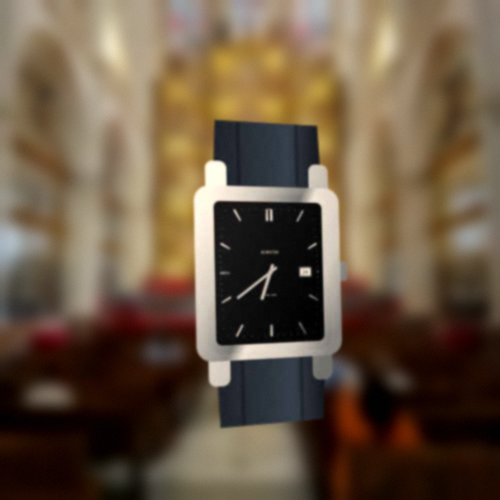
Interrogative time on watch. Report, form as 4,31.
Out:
6,39
